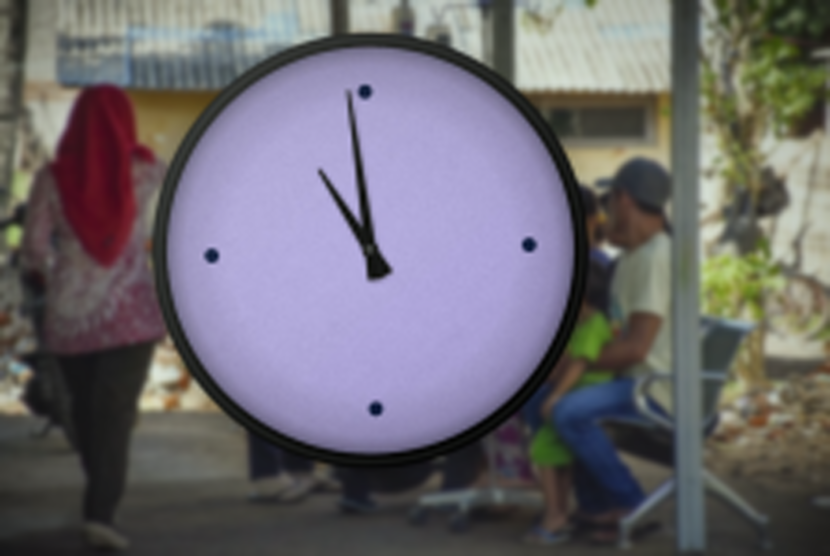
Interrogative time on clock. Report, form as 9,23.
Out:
10,59
